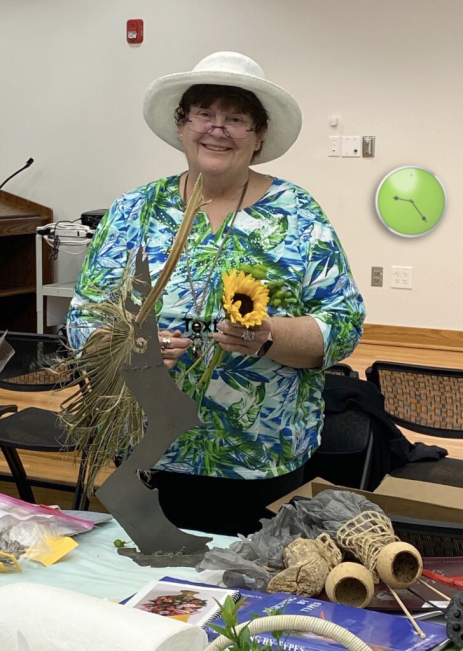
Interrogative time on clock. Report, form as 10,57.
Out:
9,24
